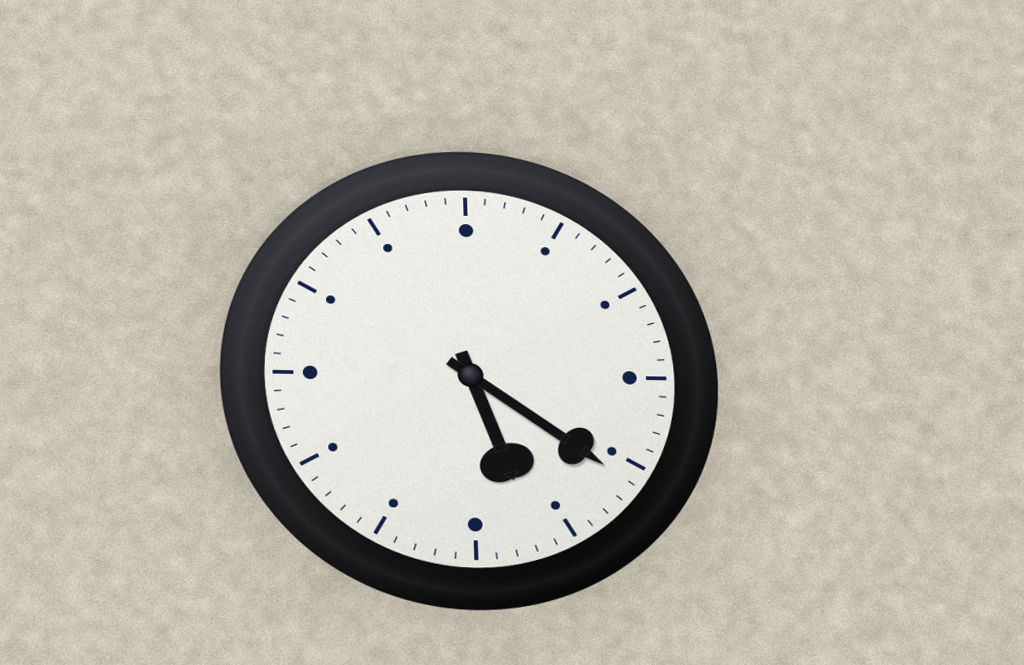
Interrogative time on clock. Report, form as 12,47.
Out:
5,21
